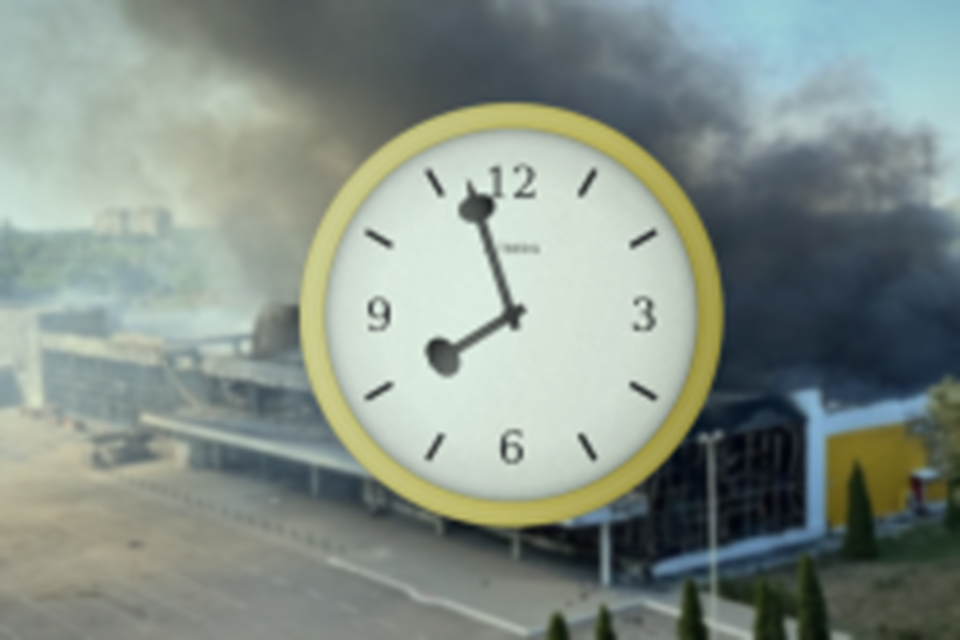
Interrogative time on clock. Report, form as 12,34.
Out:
7,57
